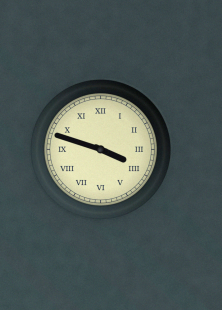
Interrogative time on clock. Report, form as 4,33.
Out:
3,48
